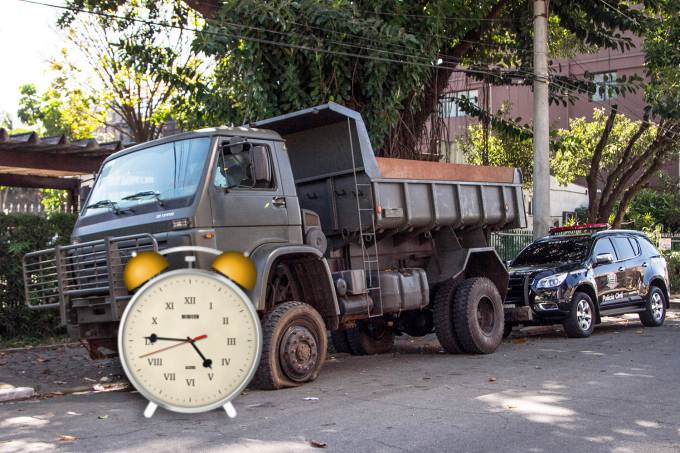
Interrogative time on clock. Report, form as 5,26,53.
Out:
4,45,42
